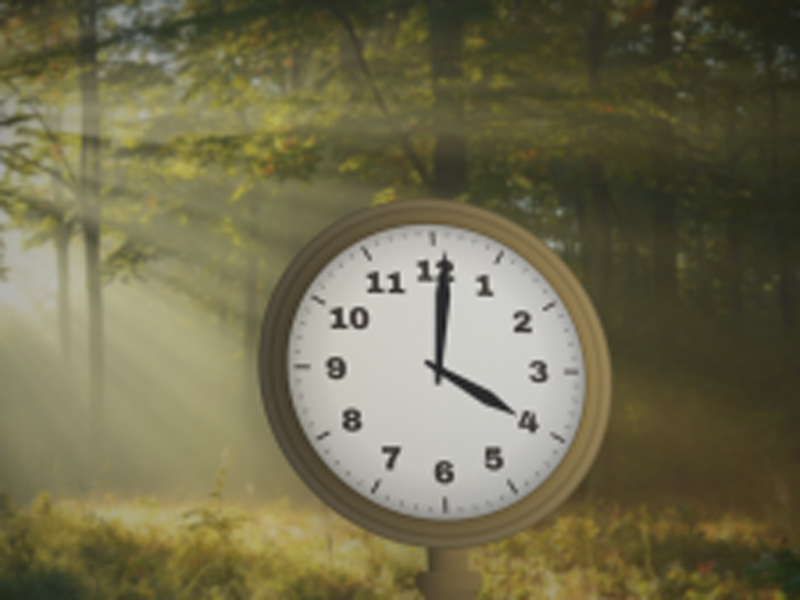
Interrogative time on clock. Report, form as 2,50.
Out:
4,01
